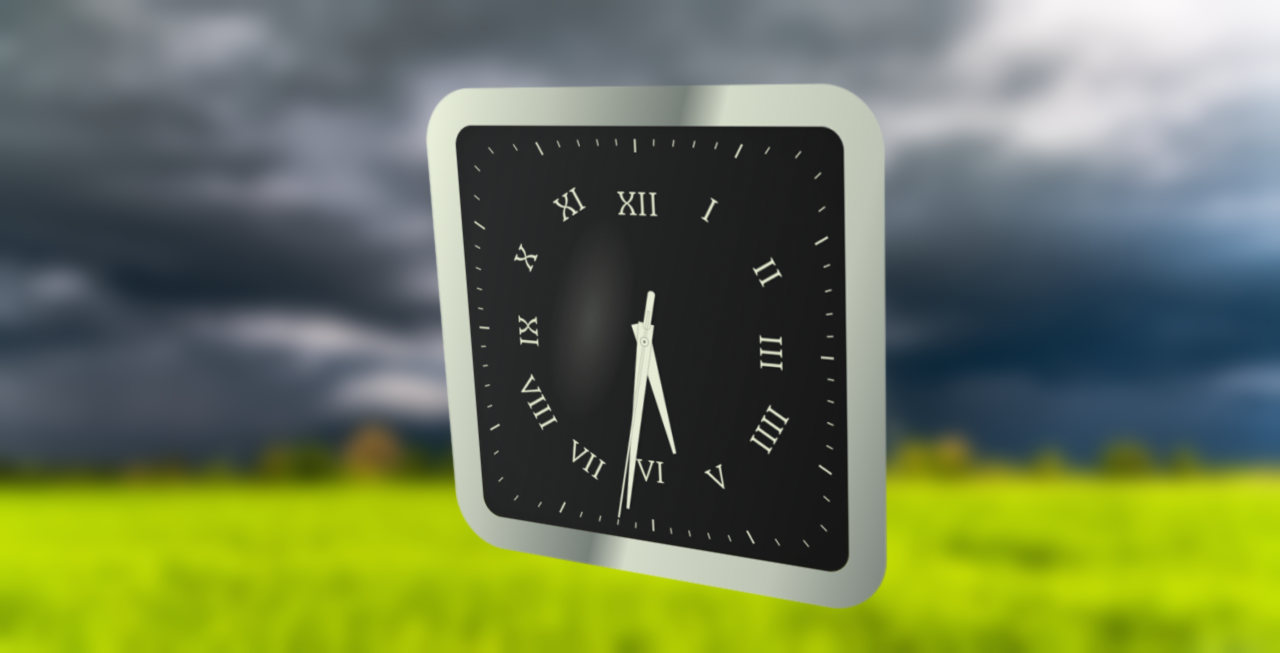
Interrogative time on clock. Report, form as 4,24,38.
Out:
5,31,32
